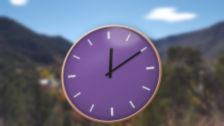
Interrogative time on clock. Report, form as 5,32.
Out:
12,10
